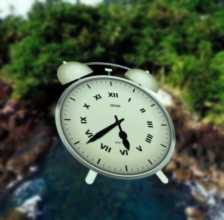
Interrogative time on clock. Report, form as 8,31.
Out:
5,39
